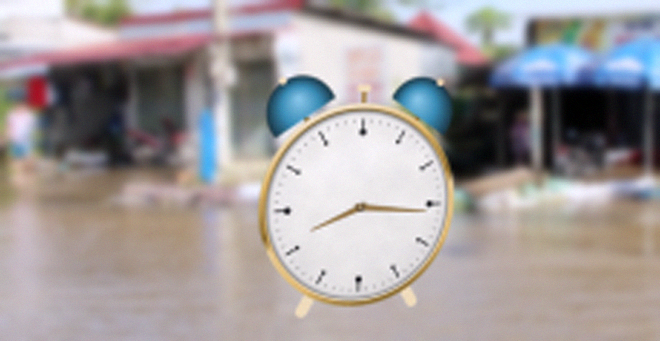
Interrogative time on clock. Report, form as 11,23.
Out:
8,16
